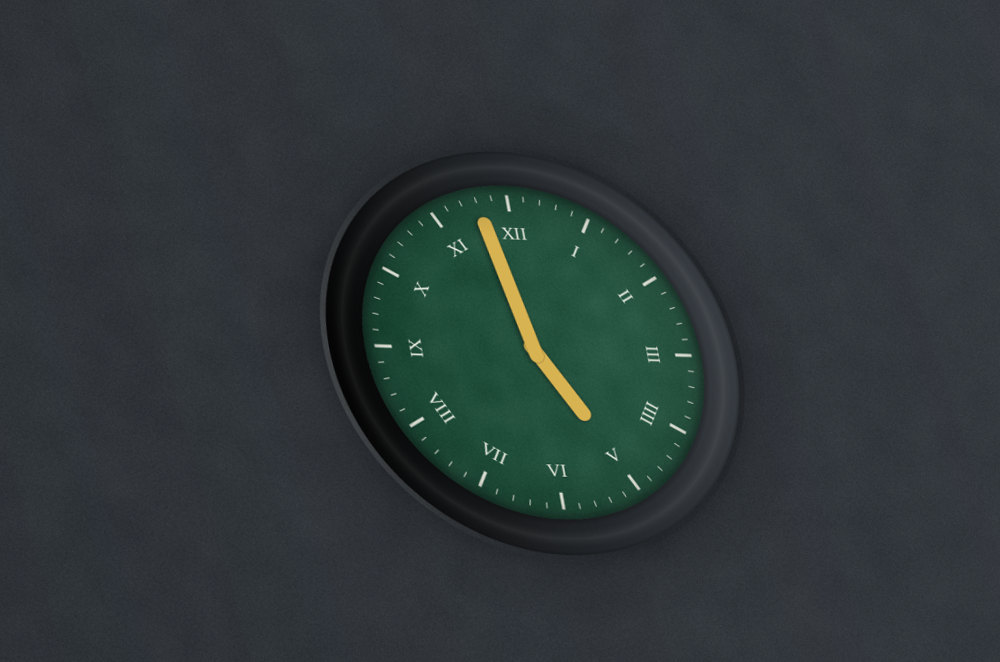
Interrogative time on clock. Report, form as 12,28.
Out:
4,58
